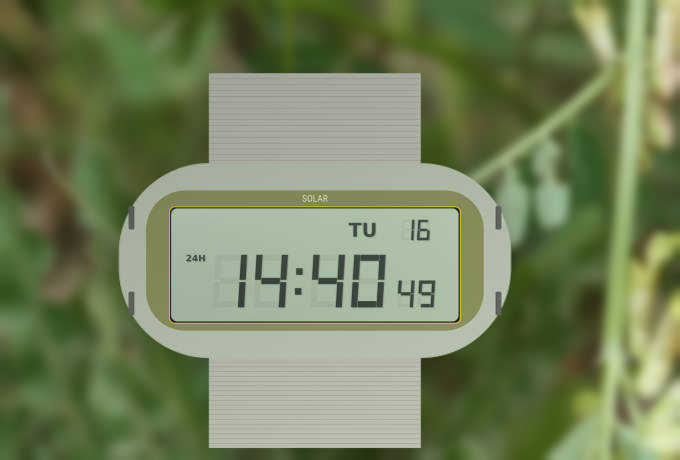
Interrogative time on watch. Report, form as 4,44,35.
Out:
14,40,49
